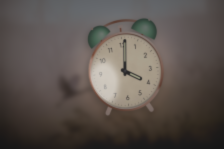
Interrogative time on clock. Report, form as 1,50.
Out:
4,01
